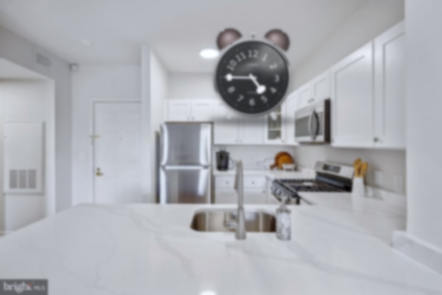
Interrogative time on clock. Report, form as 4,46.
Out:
4,45
